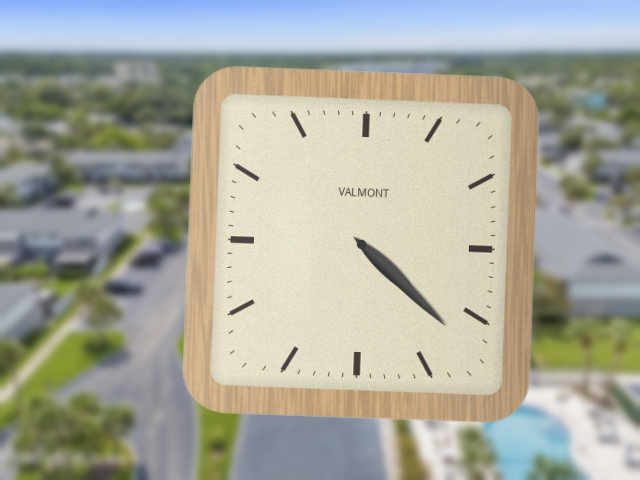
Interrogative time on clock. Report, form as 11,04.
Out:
4,22
